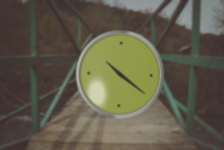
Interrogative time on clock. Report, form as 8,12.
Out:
10,21
